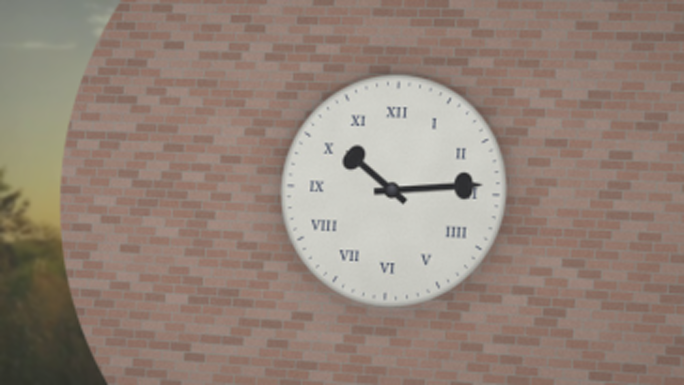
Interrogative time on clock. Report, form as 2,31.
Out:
10,14
